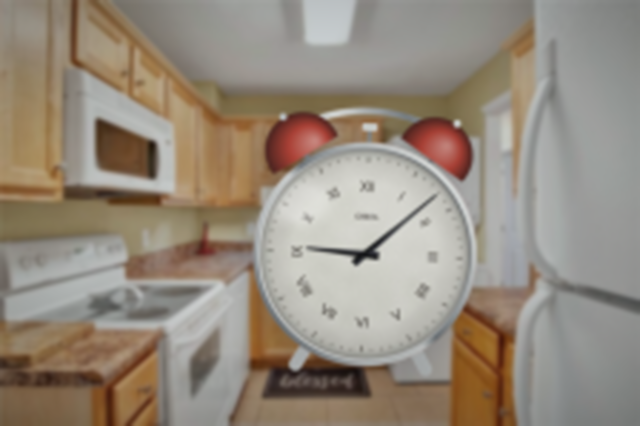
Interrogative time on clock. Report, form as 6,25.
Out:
9,08
